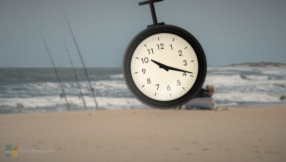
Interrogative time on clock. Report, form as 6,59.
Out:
10,19
